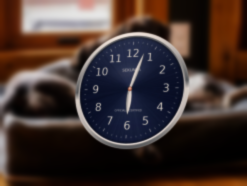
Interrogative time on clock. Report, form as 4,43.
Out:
6,03
